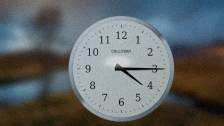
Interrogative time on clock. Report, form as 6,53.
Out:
4,15
